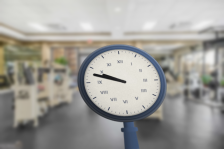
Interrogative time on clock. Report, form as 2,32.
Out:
9,48
